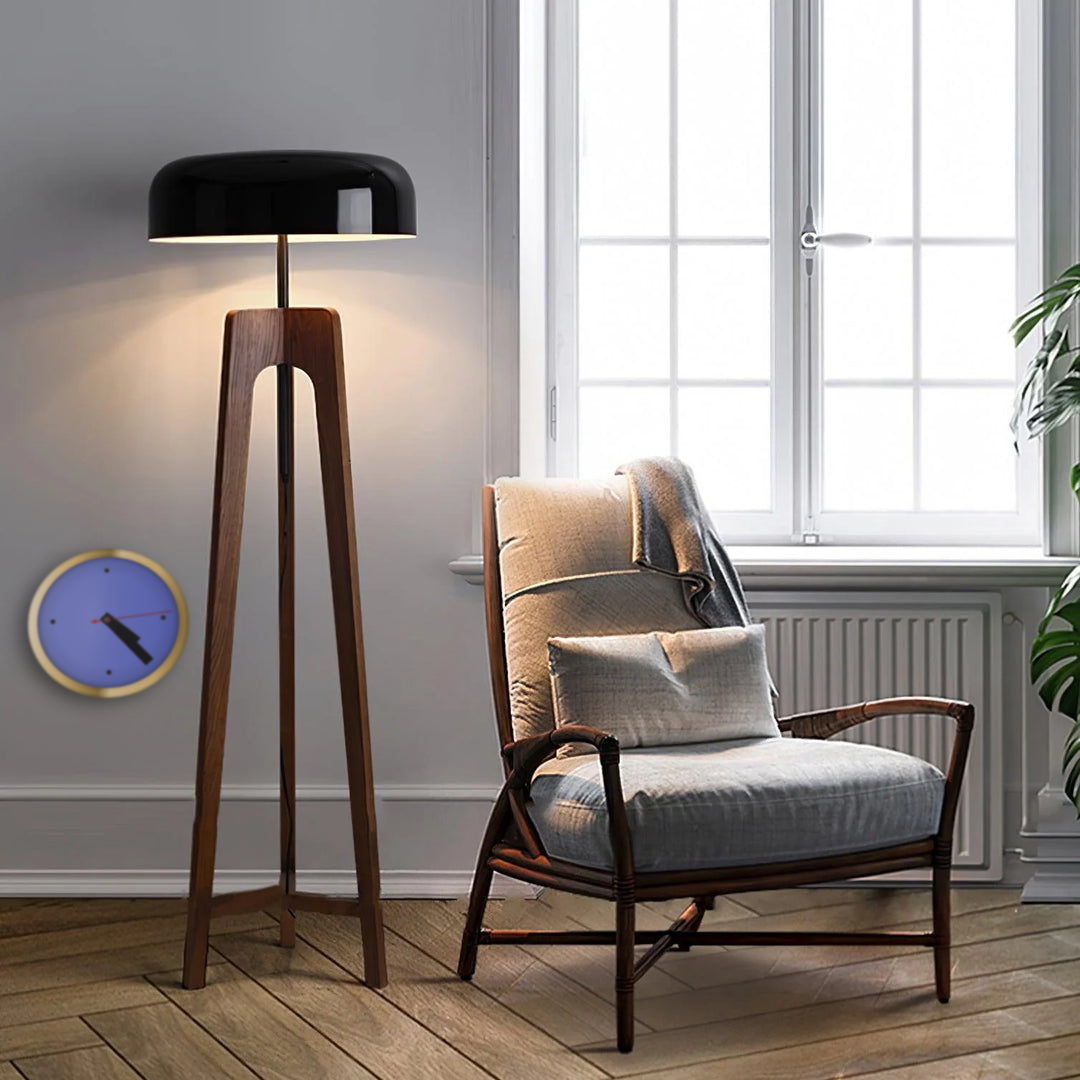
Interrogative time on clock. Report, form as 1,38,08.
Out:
4,23,14
